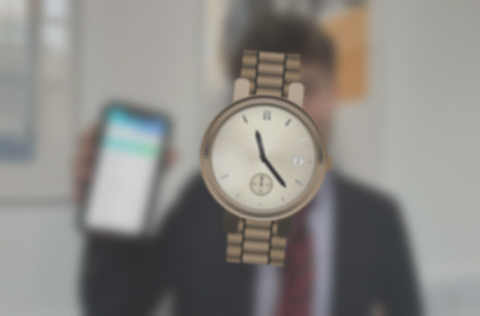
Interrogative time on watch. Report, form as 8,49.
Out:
11,23
